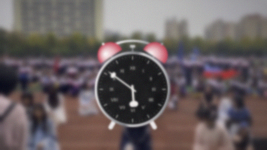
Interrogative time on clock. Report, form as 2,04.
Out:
5,51
